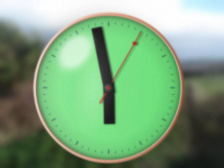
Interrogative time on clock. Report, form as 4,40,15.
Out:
5,58,05
